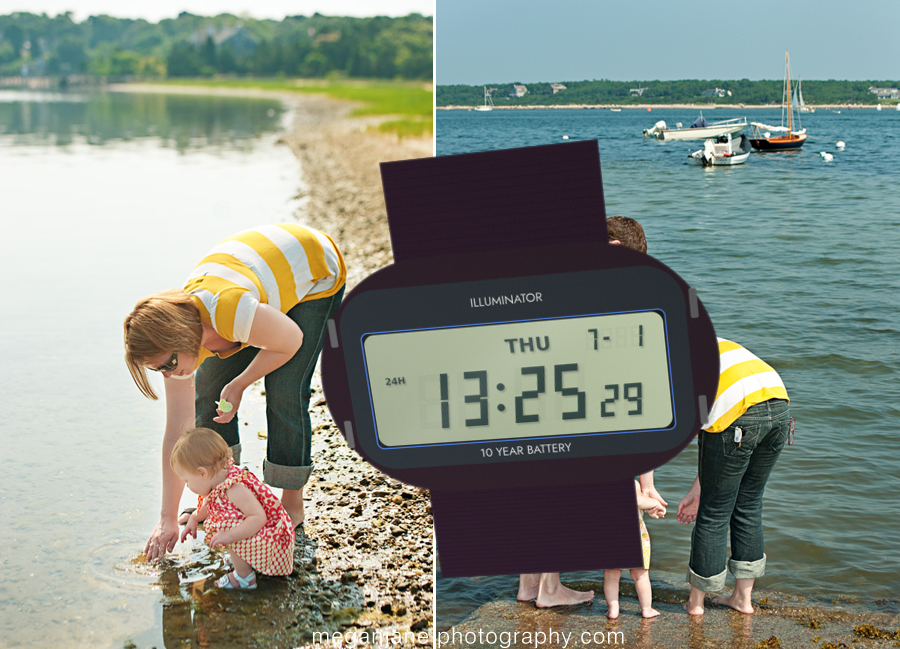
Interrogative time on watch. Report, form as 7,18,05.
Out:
13,25,29
